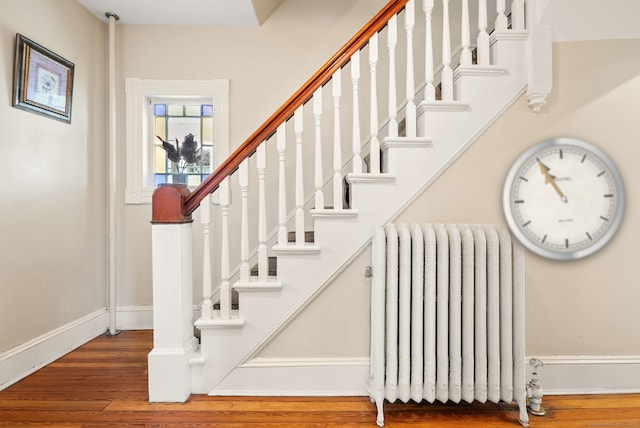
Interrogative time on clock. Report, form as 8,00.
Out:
10,55
